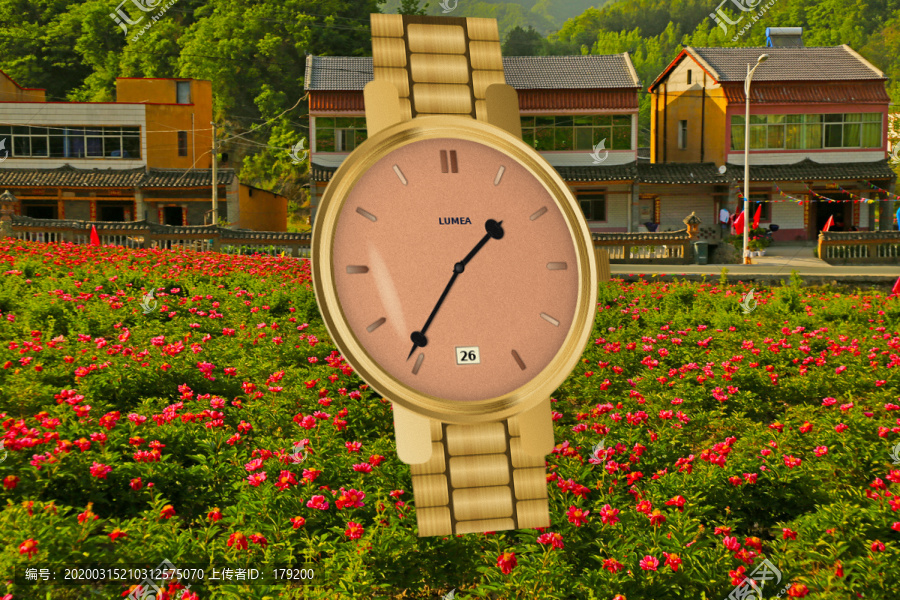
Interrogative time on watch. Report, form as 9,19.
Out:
1,36
